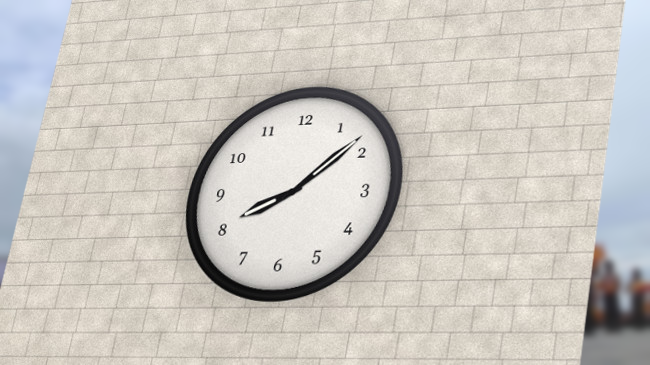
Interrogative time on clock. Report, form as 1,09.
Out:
8,08
